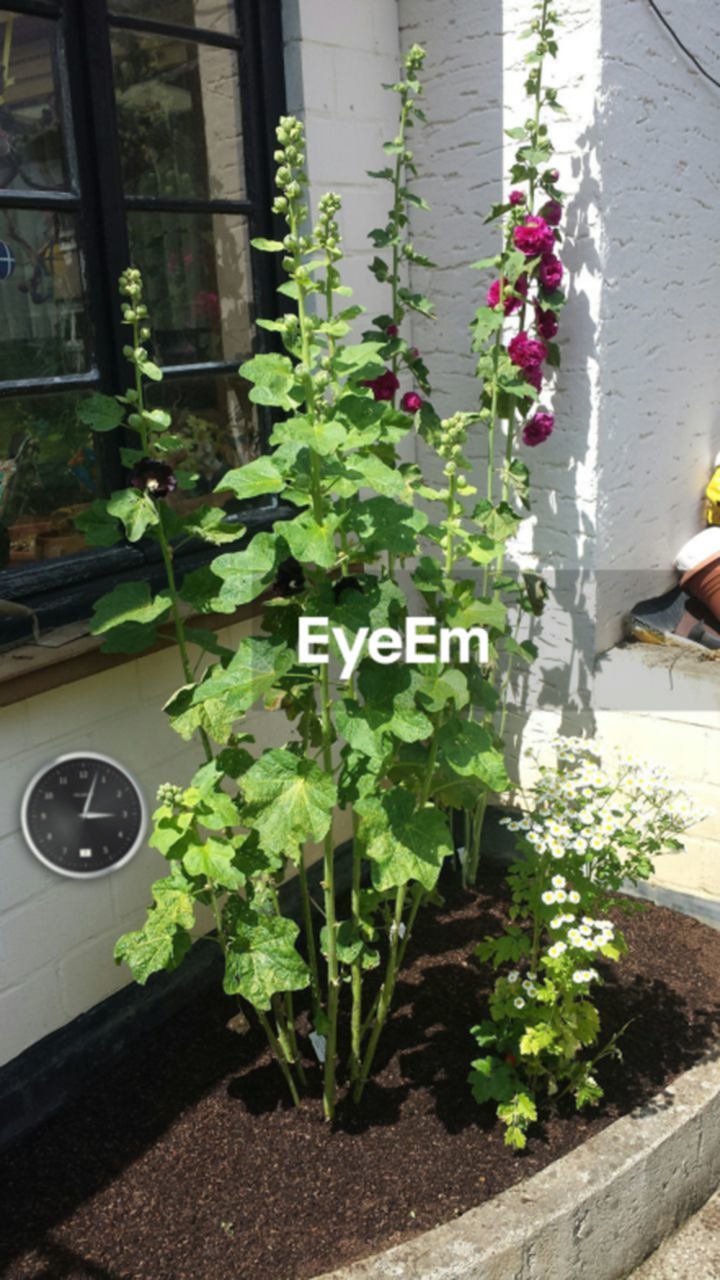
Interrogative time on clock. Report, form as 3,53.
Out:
3,03
